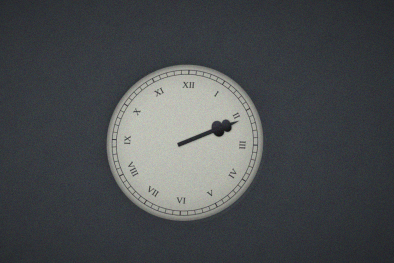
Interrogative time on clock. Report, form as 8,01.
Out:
2,11
